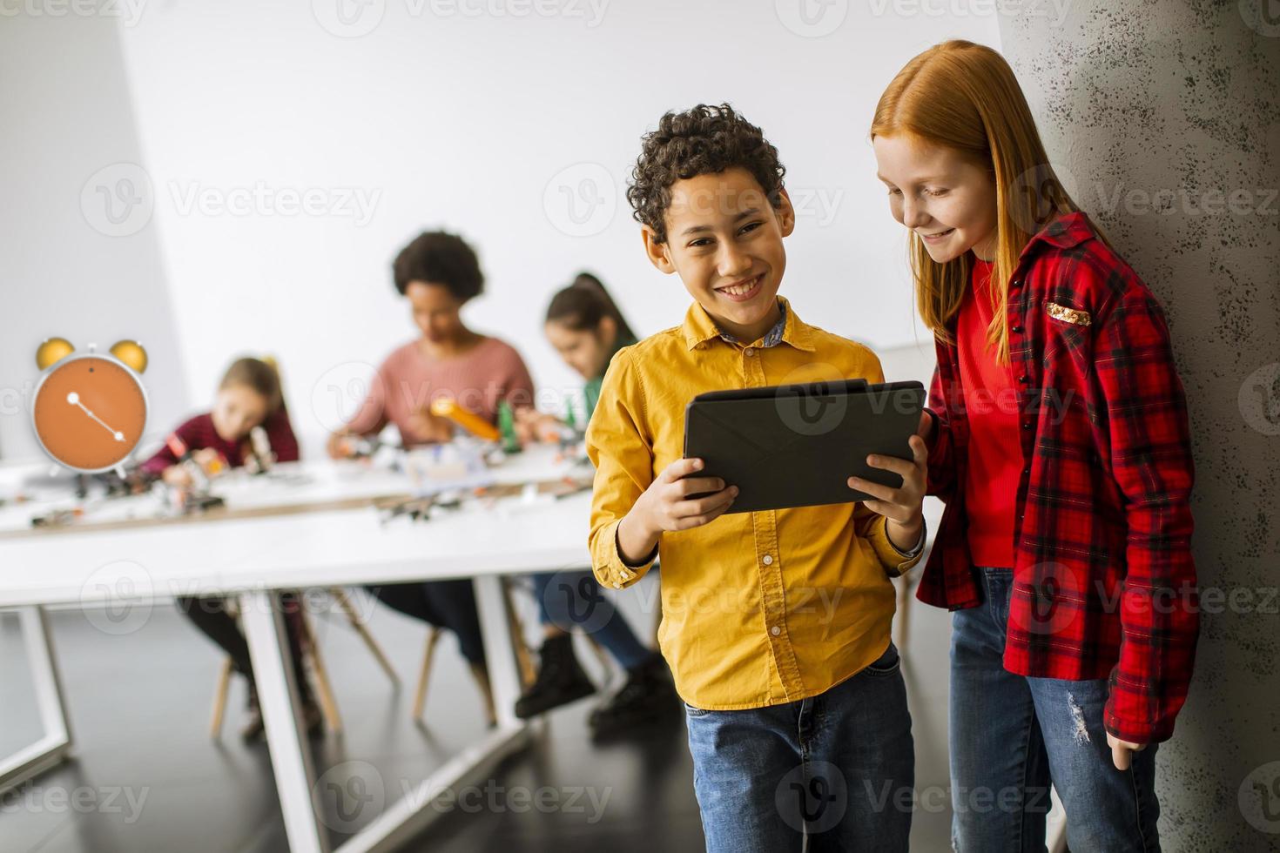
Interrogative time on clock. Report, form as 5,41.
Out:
10,21
